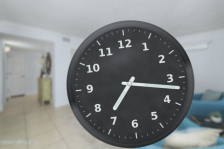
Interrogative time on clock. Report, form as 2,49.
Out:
7,17
